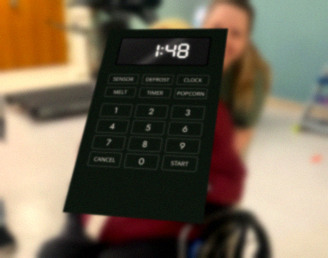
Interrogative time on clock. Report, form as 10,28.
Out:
1,48
